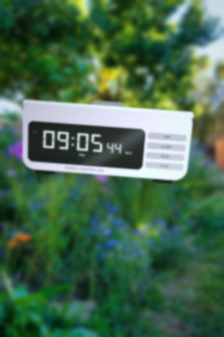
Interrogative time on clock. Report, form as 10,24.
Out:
9,05
